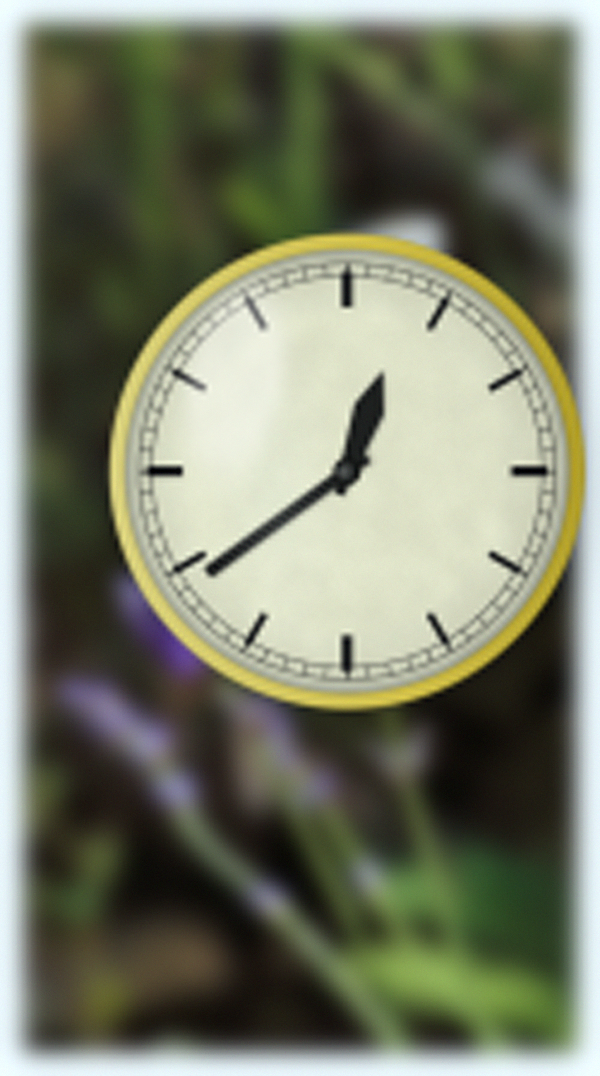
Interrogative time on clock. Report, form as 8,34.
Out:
12,39
